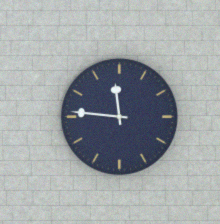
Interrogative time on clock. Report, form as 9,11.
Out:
11,46
